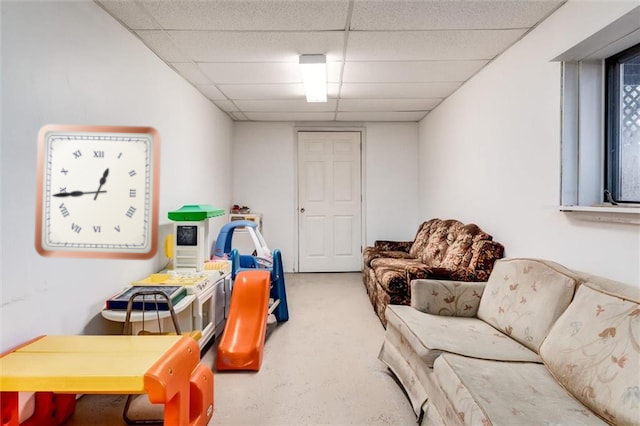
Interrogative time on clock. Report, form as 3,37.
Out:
12,44
